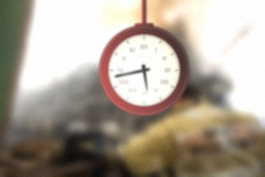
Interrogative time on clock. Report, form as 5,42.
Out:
5,43
